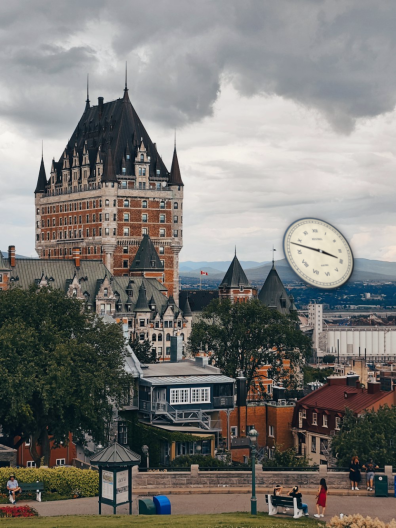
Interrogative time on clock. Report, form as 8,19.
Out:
3,48
